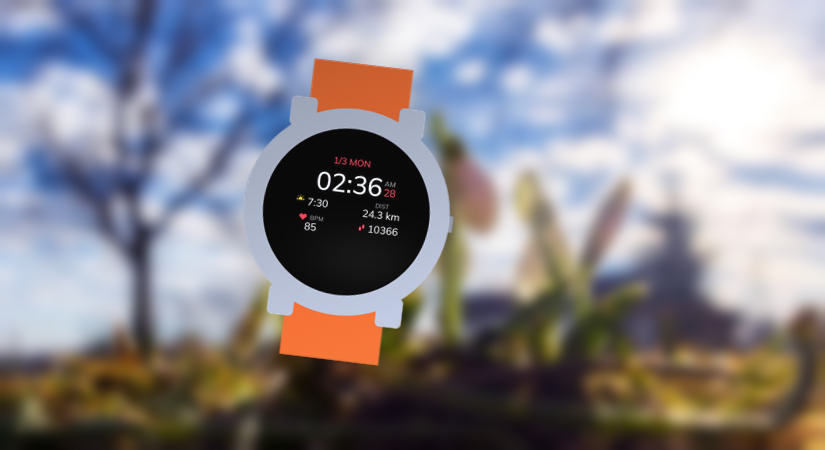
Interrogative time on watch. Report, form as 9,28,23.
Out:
2,36,28
